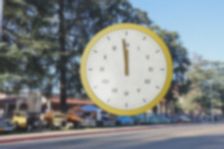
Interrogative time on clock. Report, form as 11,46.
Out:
11,59
